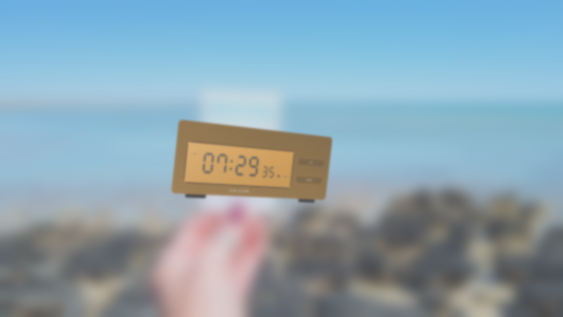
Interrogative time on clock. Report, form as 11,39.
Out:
7,29
